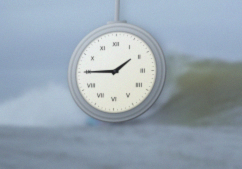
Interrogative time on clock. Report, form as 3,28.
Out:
1,45
